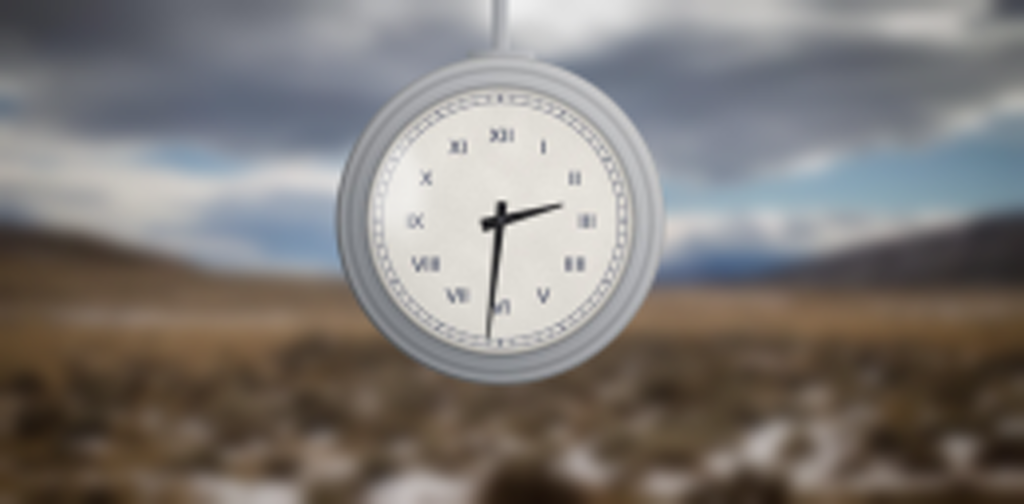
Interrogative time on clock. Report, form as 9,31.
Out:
2,31
